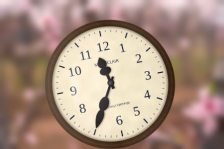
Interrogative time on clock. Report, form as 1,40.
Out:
11,35
